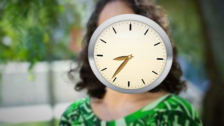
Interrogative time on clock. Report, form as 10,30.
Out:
8,36
